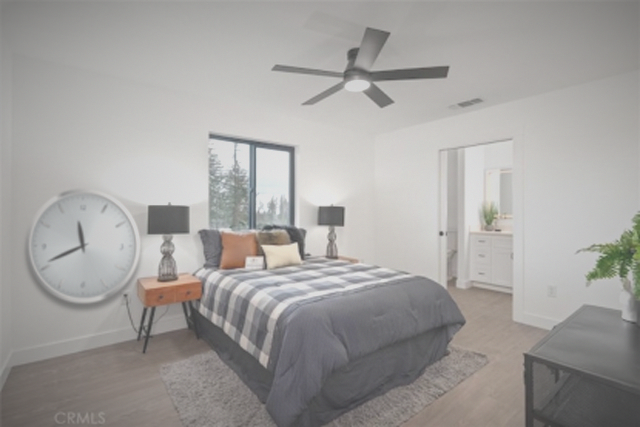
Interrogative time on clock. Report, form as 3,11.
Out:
11,41
